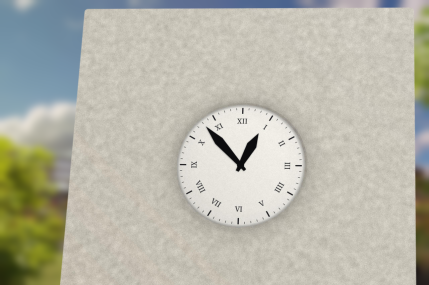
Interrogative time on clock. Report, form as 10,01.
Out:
12,53
